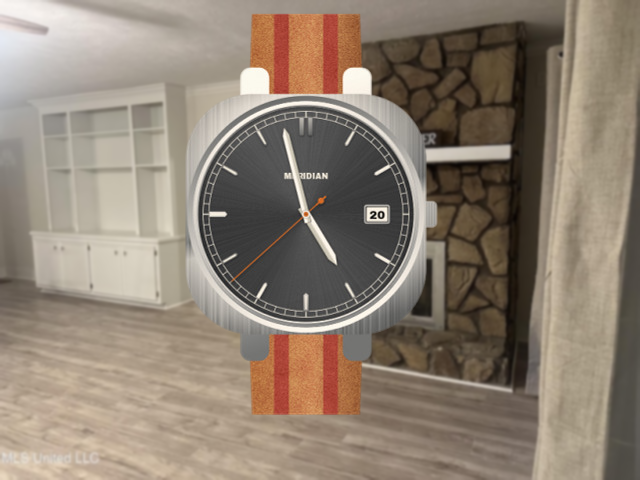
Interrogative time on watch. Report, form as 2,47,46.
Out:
4,57,38
